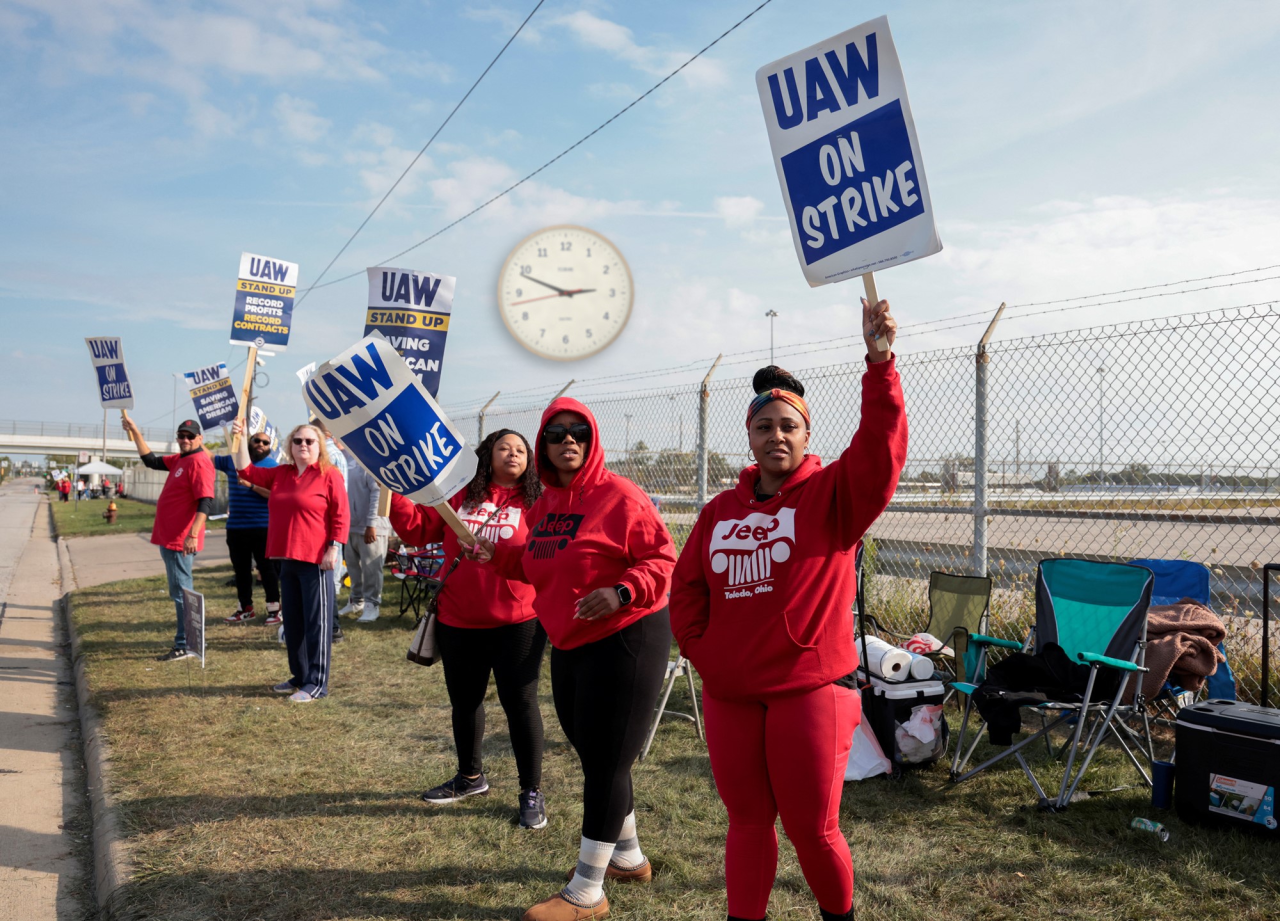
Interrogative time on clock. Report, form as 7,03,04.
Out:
2,48,43
